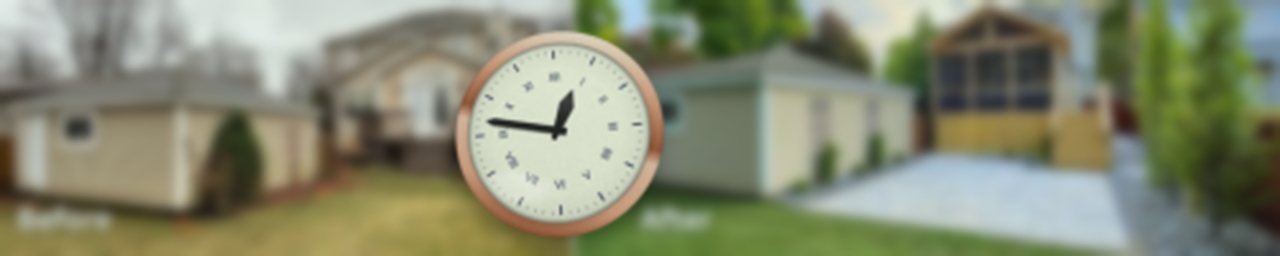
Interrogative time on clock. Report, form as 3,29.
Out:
12,47
